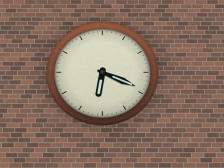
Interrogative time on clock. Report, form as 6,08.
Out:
6,19
